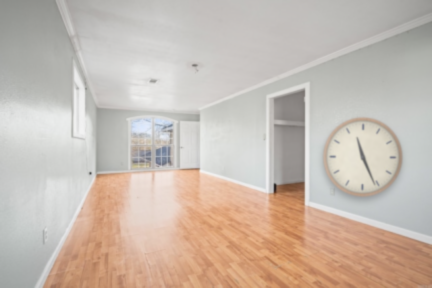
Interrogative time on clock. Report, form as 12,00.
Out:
11,26
